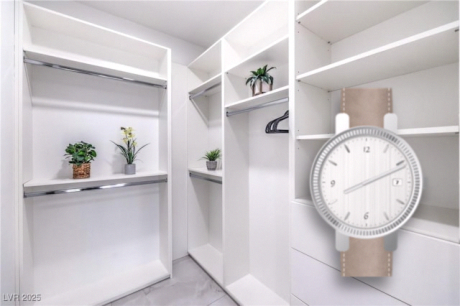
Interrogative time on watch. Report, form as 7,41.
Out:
8,11
